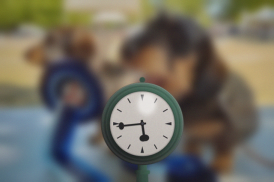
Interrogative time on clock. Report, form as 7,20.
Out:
5,44
